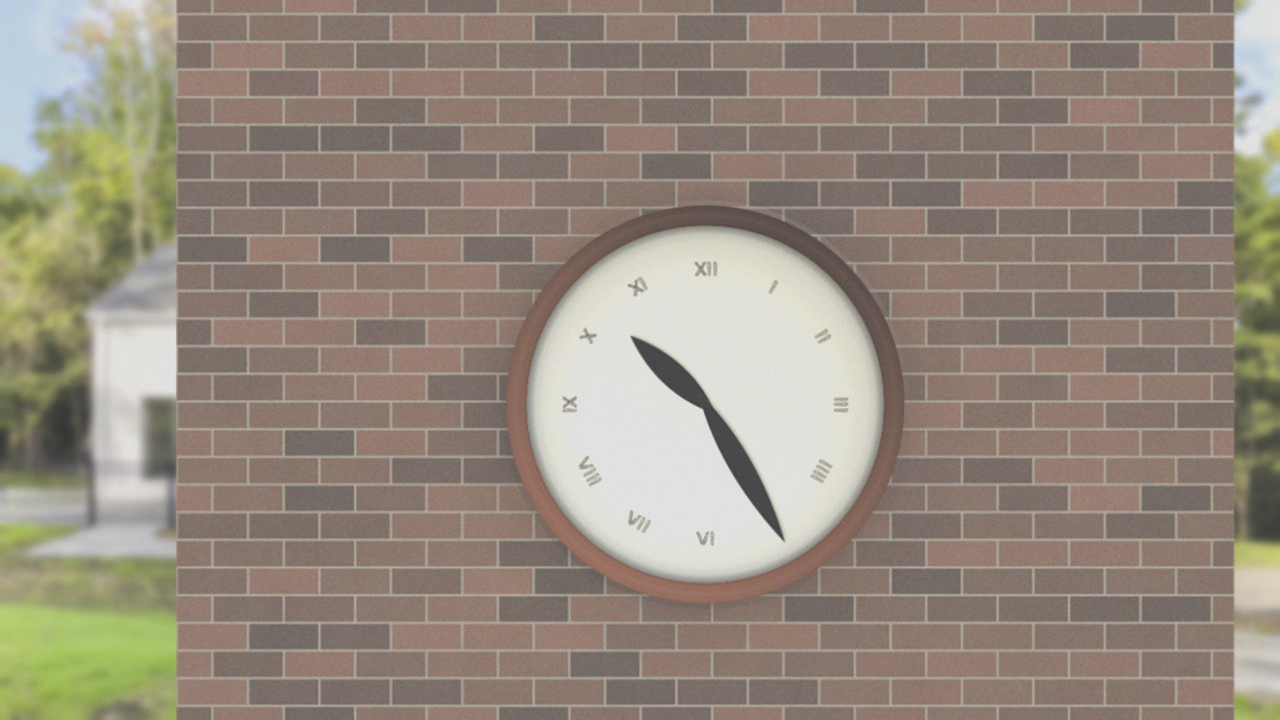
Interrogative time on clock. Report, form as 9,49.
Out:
10,25
